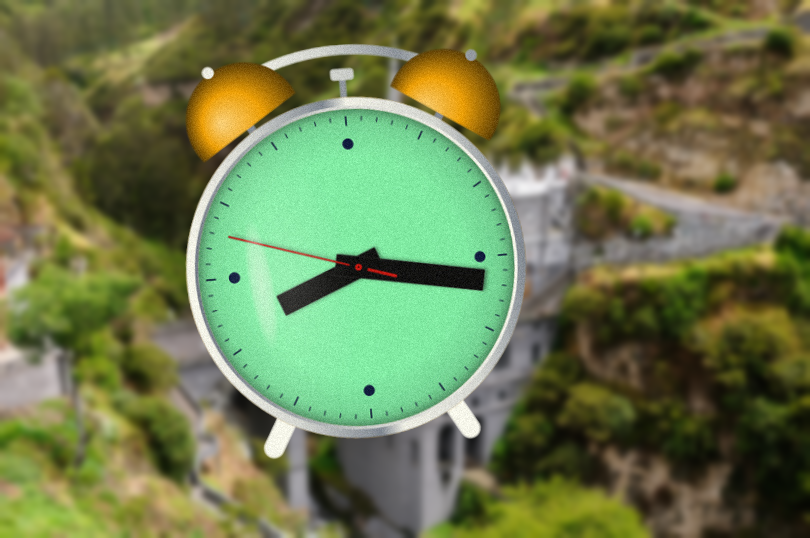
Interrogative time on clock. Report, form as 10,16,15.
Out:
8,16,48
